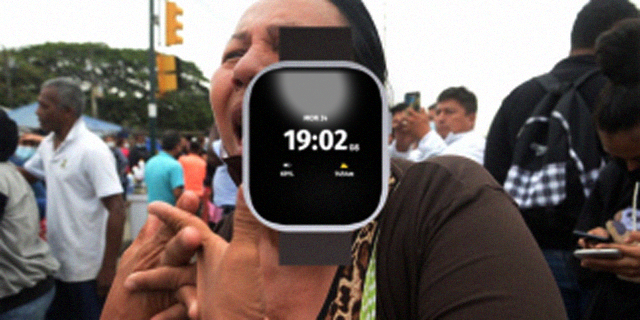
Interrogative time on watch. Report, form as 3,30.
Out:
19,02
